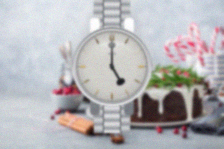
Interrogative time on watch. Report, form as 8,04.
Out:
5,00
